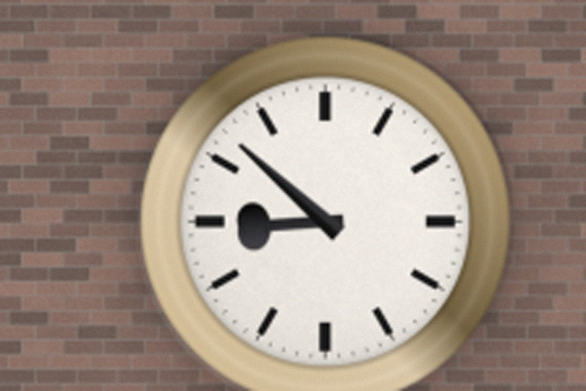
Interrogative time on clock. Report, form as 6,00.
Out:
8,52
